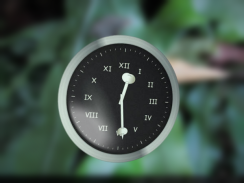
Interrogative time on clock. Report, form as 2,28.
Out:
12,29
